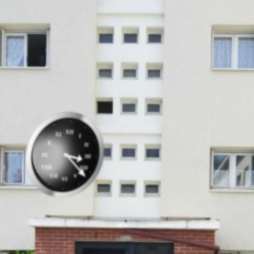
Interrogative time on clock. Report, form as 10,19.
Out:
3,22
